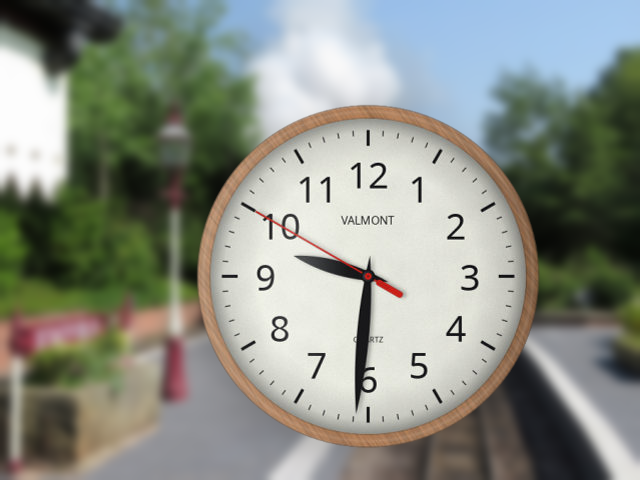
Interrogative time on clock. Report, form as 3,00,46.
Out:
9,30,50
